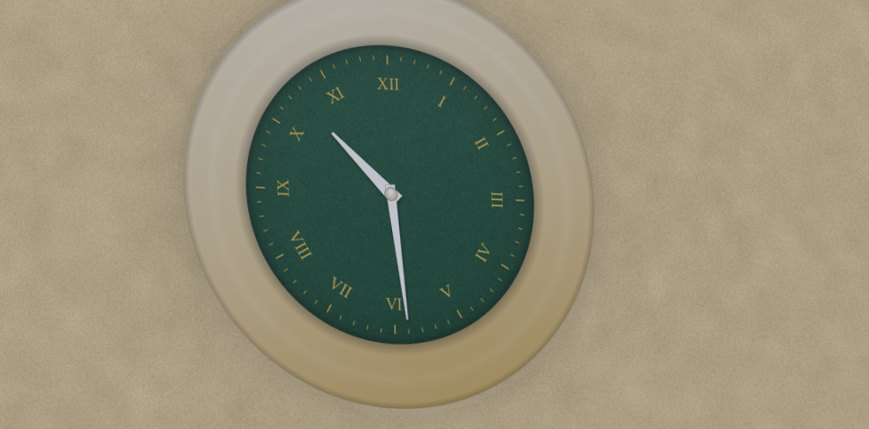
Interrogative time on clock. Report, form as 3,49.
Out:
10,29
